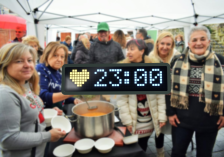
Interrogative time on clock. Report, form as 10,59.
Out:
23,00
